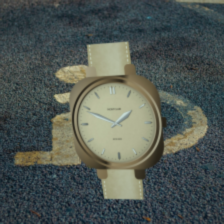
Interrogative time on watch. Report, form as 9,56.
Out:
1,49
